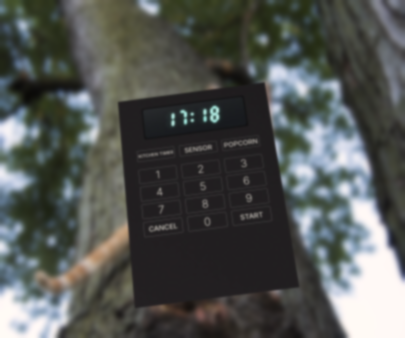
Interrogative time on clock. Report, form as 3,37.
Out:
17,18
